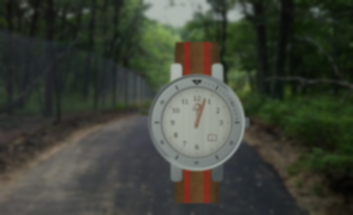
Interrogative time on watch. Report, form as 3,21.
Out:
12,03
